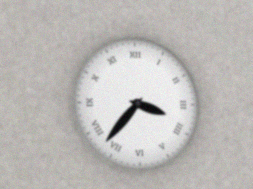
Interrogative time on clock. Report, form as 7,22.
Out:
3,37
